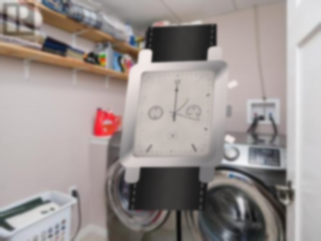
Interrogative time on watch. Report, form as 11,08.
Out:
1,18
